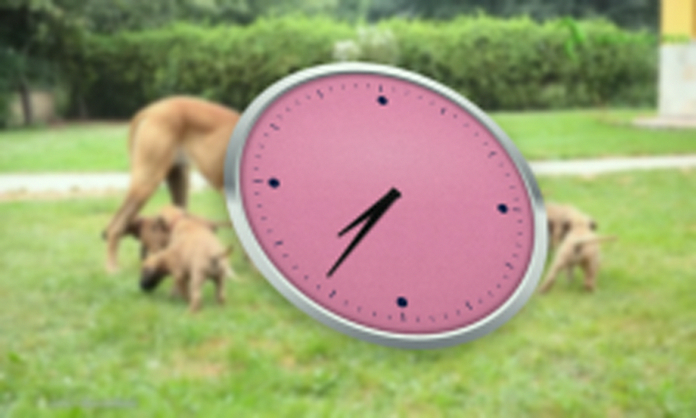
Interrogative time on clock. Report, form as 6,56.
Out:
7,36
